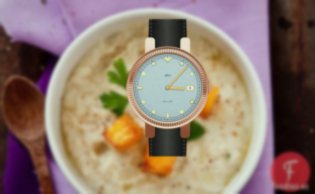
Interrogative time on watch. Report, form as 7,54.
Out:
3,07
